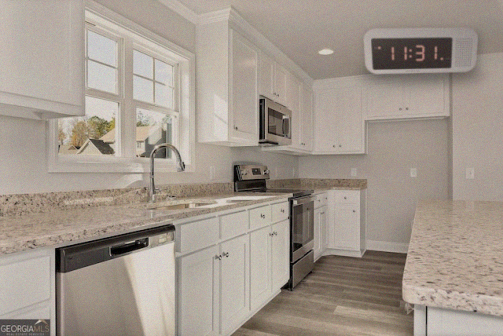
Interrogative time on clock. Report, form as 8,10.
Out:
11,31
